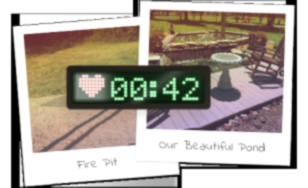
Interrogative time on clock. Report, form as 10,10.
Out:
0,42
